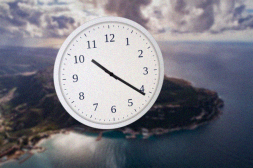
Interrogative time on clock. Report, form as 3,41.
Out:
10,21
